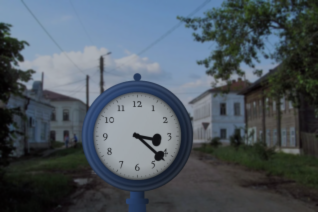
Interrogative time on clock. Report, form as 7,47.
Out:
3,22
